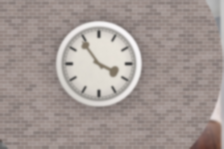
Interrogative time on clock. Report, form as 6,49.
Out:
3,54
